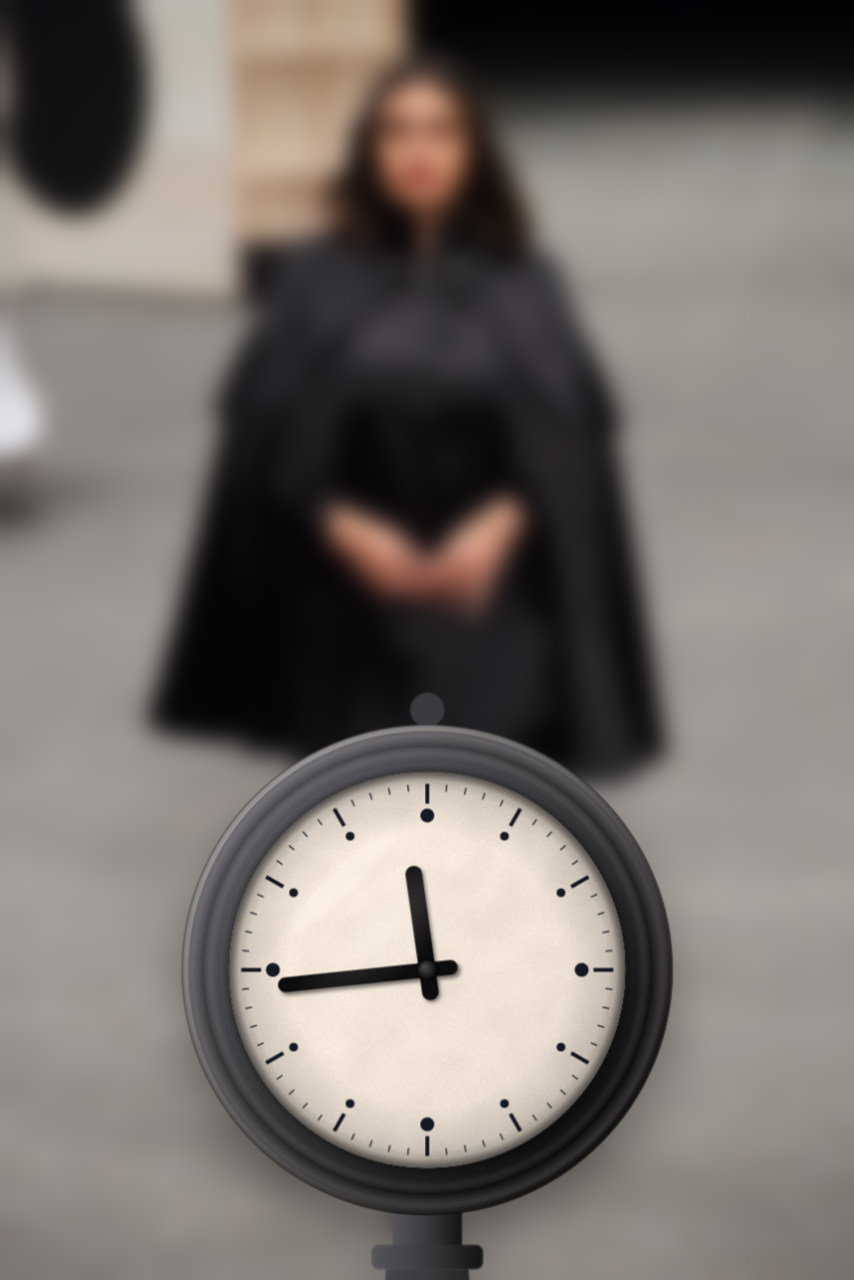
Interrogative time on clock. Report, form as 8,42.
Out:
11,44
